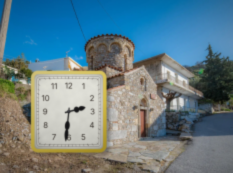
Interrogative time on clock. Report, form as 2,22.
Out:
2,31
